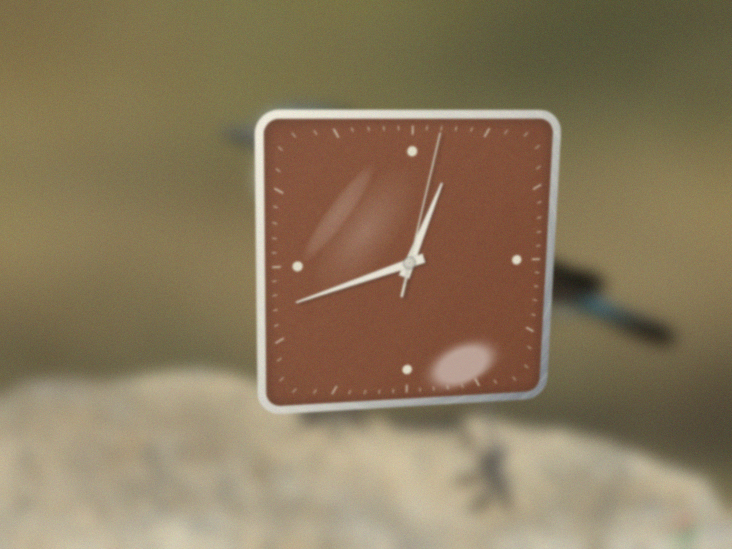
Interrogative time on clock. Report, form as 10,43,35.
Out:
12,42,02
